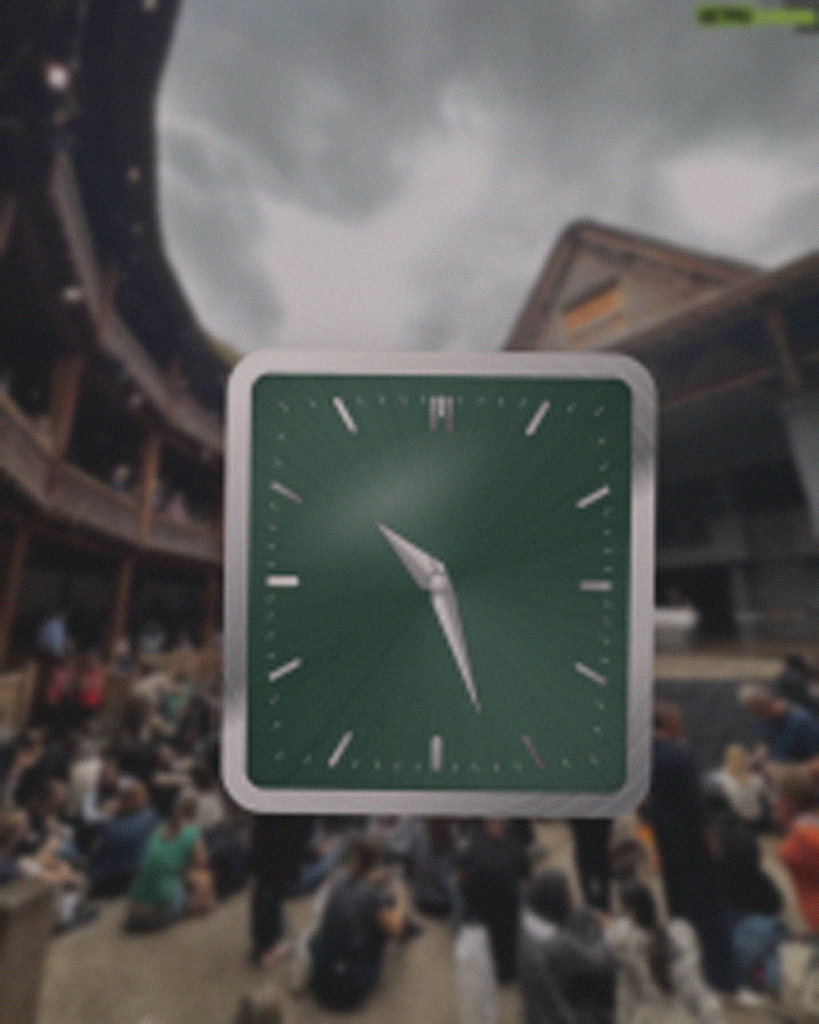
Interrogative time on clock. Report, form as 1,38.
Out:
10,27
